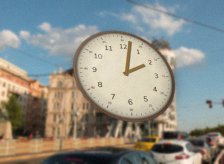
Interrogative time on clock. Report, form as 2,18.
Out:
2,02
